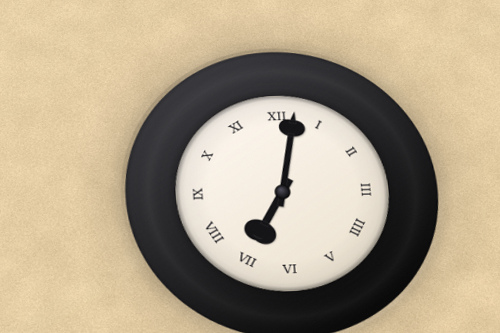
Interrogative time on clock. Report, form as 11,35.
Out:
7,02
